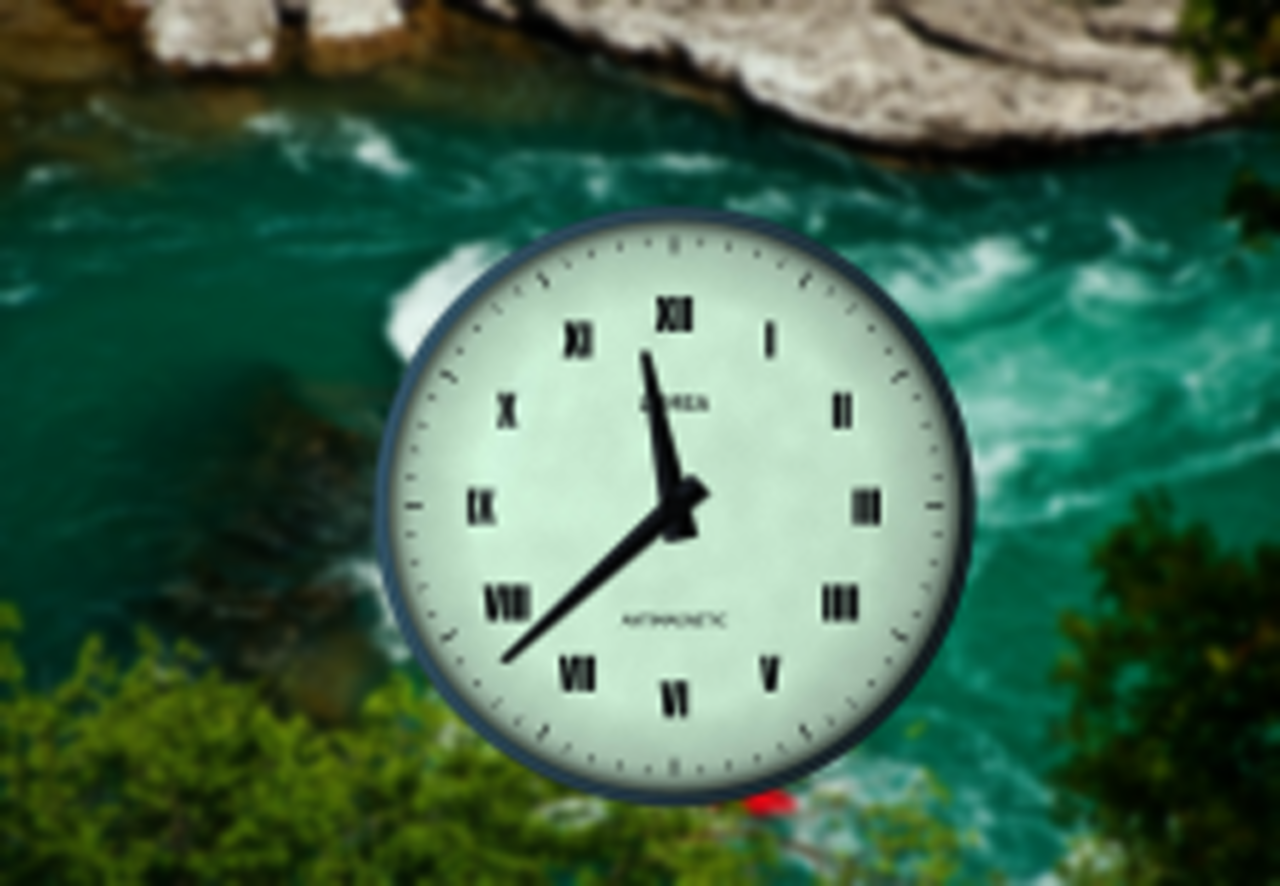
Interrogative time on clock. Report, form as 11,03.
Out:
11,38
